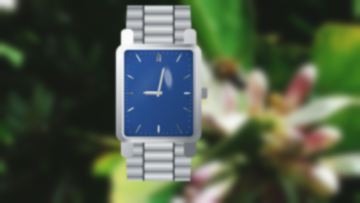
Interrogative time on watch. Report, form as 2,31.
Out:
9,02
